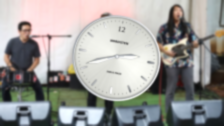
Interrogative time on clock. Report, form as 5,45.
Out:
2,41
